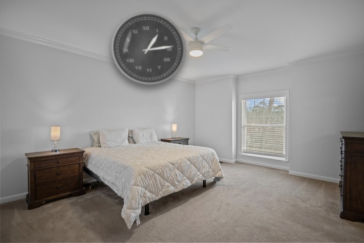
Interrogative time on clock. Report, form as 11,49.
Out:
1,14
